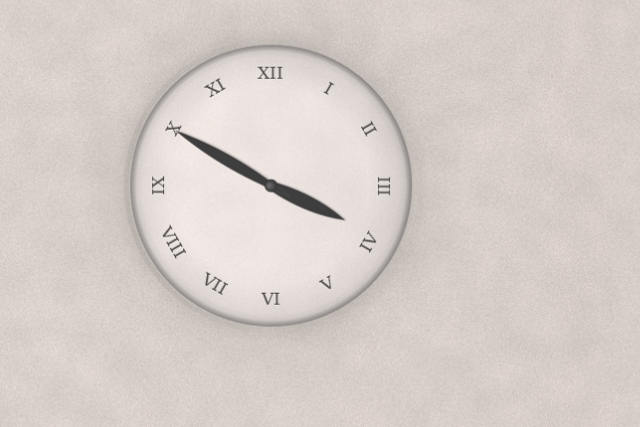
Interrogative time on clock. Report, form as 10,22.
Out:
3,50
